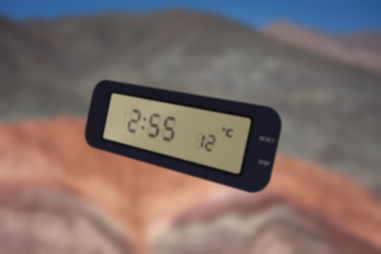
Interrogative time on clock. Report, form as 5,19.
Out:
2,55
